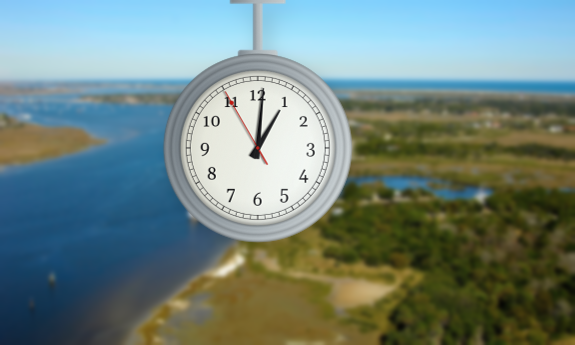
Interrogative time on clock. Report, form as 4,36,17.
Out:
1,00,55
